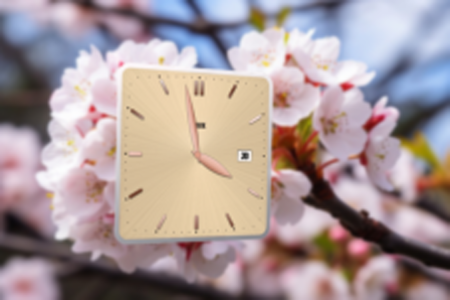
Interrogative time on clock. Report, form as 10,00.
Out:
3,58
